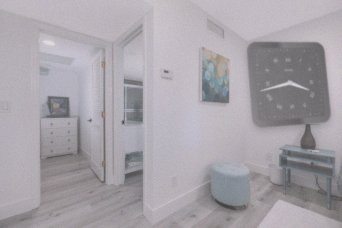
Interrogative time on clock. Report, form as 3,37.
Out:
3,43
